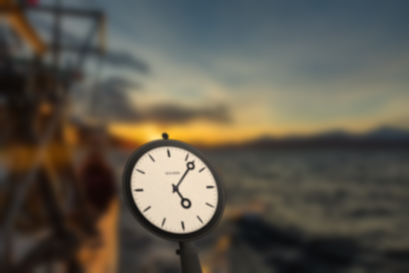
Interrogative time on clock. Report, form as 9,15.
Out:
5,07
